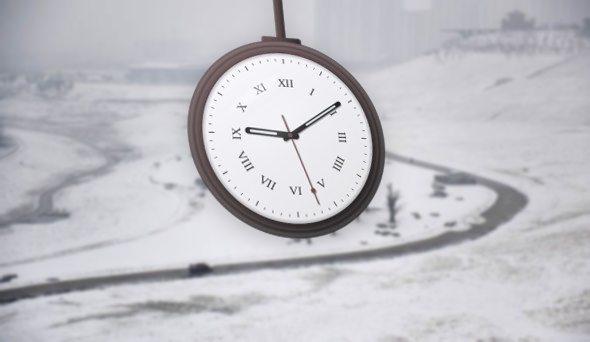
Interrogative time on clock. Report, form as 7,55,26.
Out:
9,09,27
